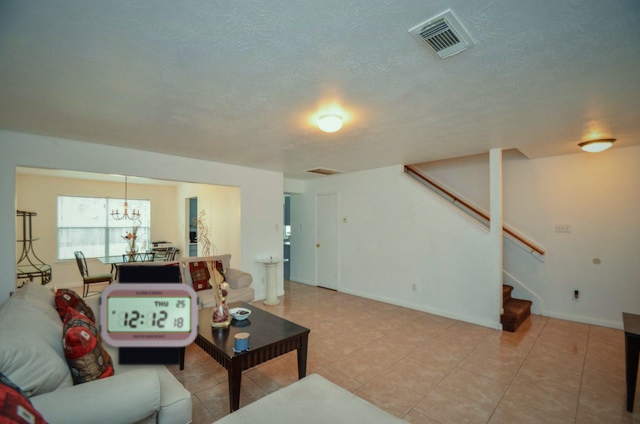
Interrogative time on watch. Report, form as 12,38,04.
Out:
12,12,18
